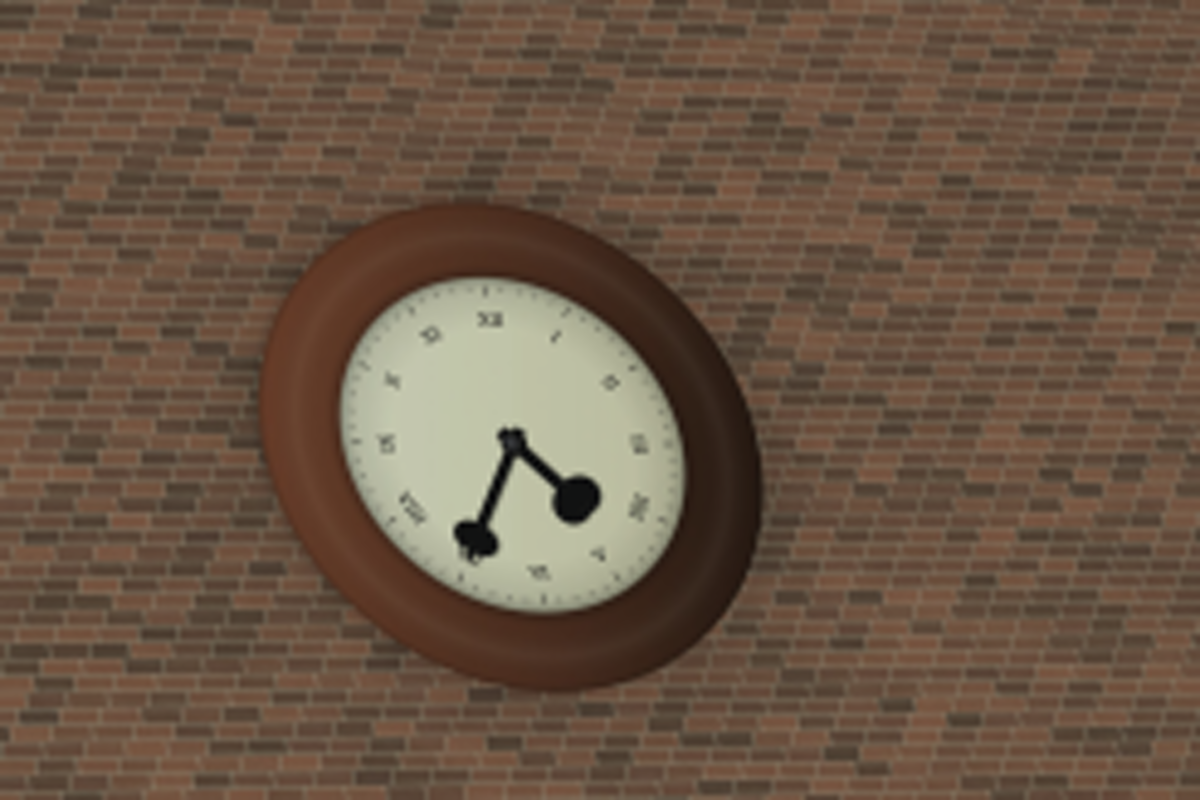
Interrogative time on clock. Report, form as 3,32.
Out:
4,35
